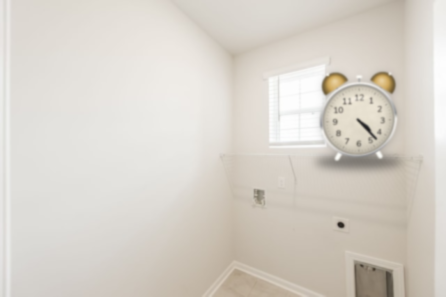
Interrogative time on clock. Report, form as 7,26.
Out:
4,23
